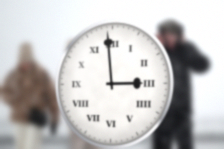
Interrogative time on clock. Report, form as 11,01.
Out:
2,59
